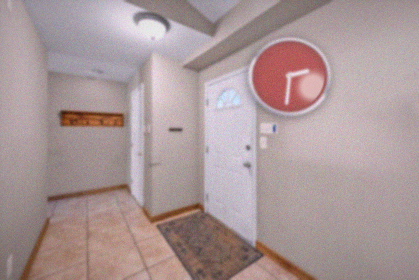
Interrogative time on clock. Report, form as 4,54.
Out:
2,31
